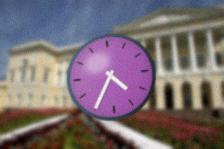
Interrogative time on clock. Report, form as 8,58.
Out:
4,35
